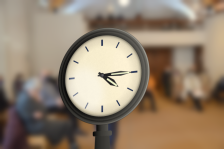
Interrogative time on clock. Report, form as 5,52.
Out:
4,15
